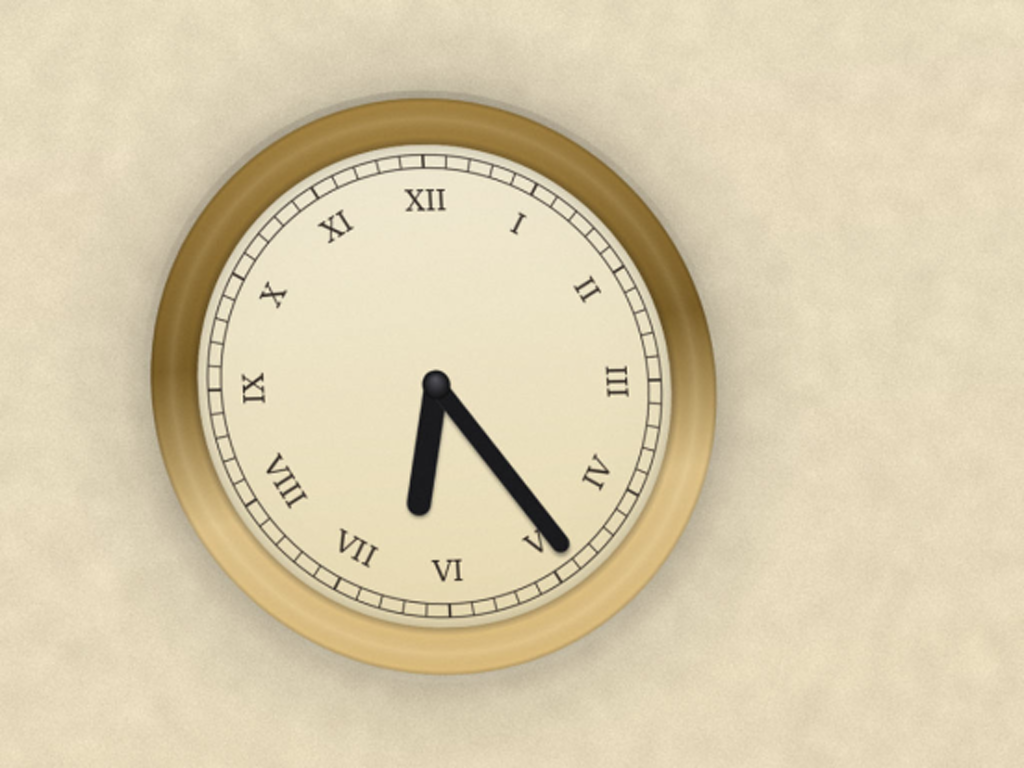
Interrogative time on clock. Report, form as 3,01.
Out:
6,24
